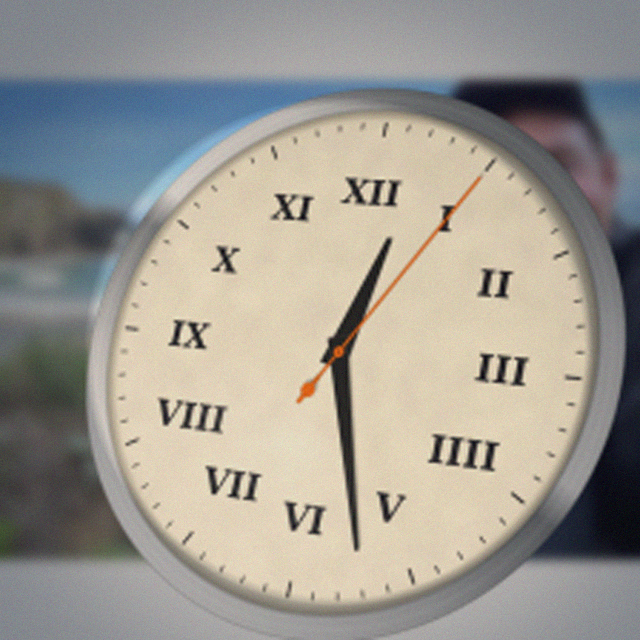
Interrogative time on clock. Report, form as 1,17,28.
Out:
12,27,05
